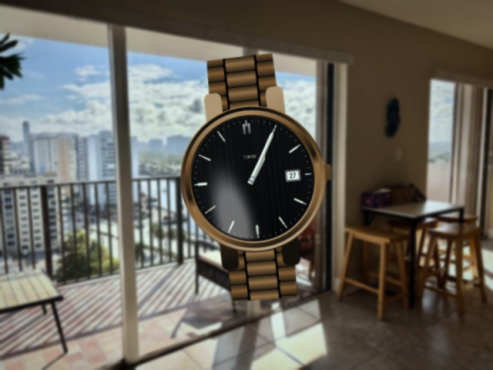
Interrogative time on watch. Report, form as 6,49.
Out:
1,05
